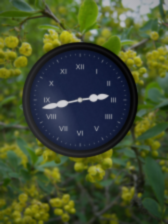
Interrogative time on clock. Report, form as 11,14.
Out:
2,43
